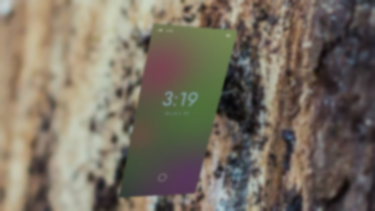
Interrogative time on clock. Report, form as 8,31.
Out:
3,19
